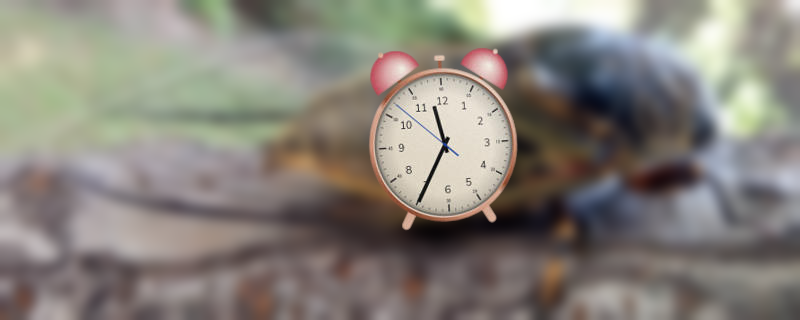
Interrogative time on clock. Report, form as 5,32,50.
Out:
11,34,52
